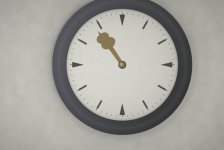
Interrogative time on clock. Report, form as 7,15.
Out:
10,54
